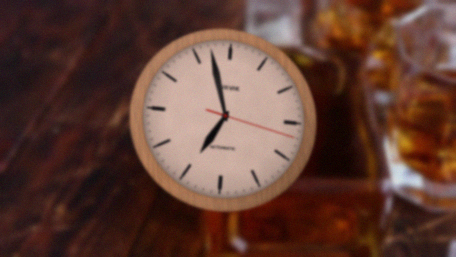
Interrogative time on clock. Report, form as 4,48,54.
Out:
6,57,17
